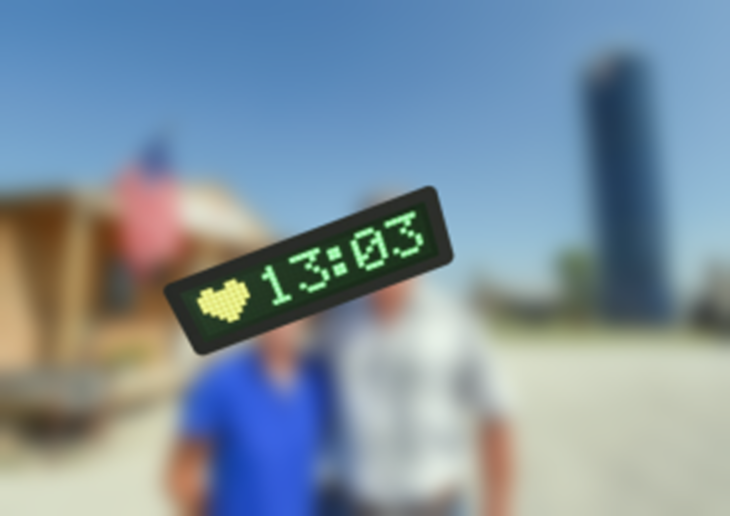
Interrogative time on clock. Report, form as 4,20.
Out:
13,03
